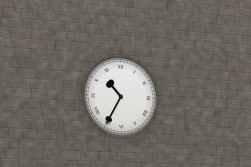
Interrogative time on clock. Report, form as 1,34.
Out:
10,35
